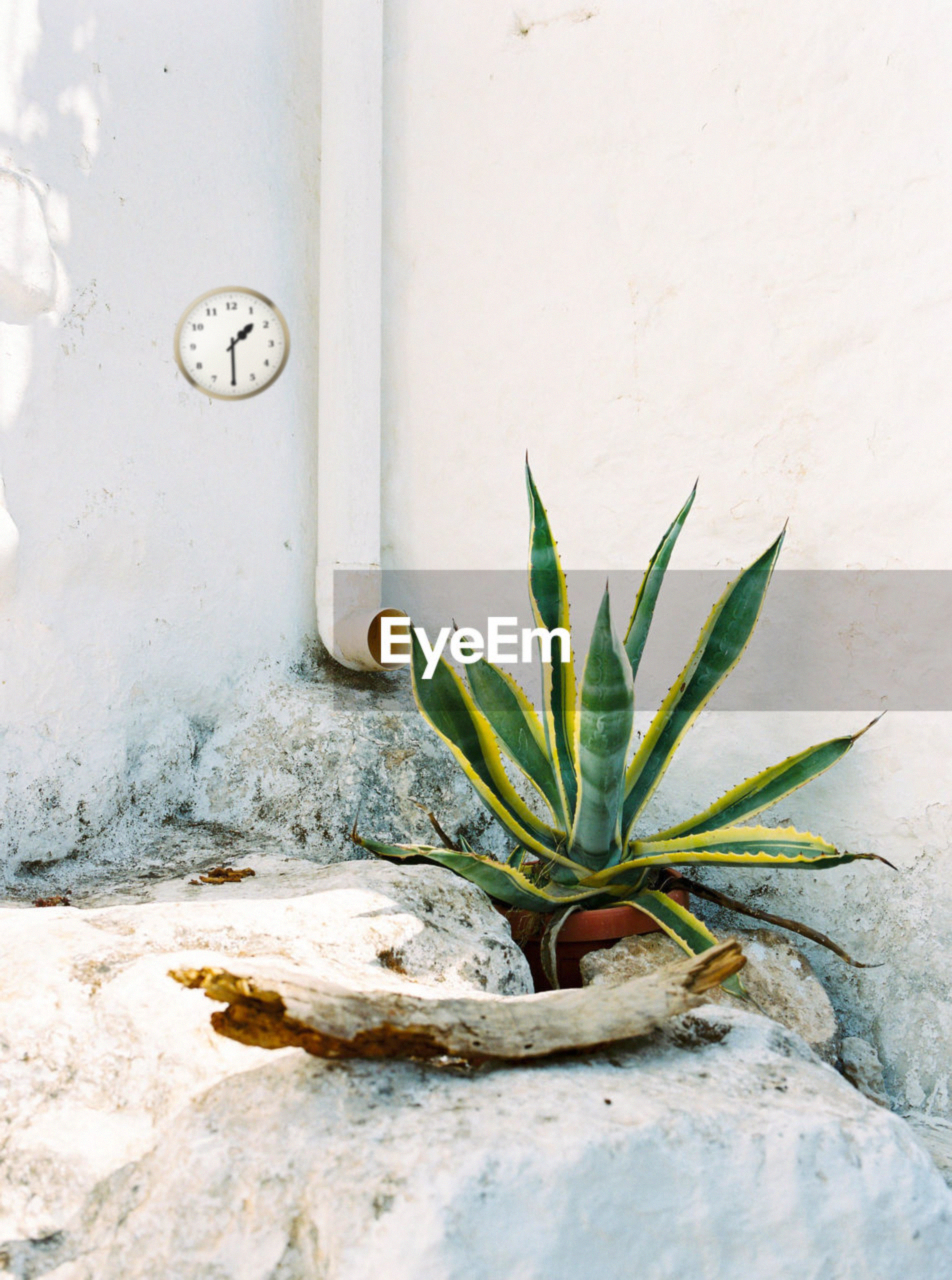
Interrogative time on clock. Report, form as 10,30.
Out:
1,30
